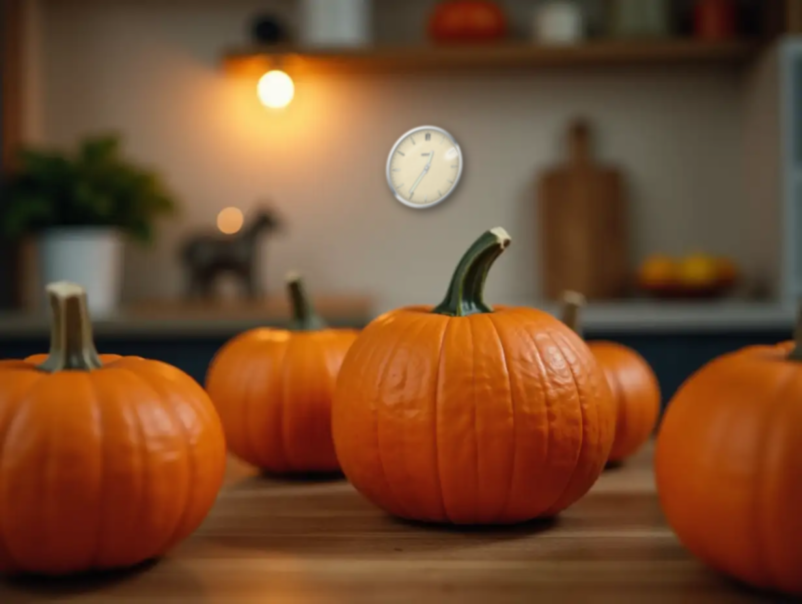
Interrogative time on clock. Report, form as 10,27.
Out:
12,36
